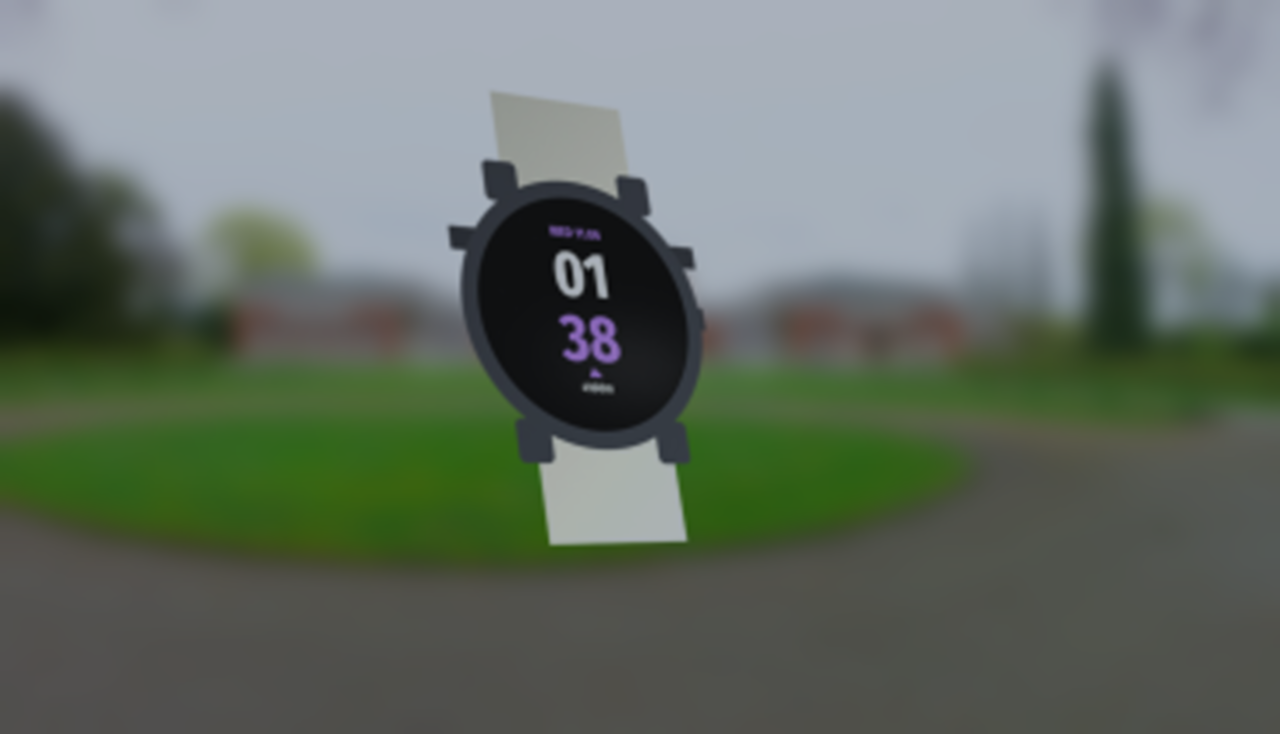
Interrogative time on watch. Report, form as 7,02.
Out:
1,38
